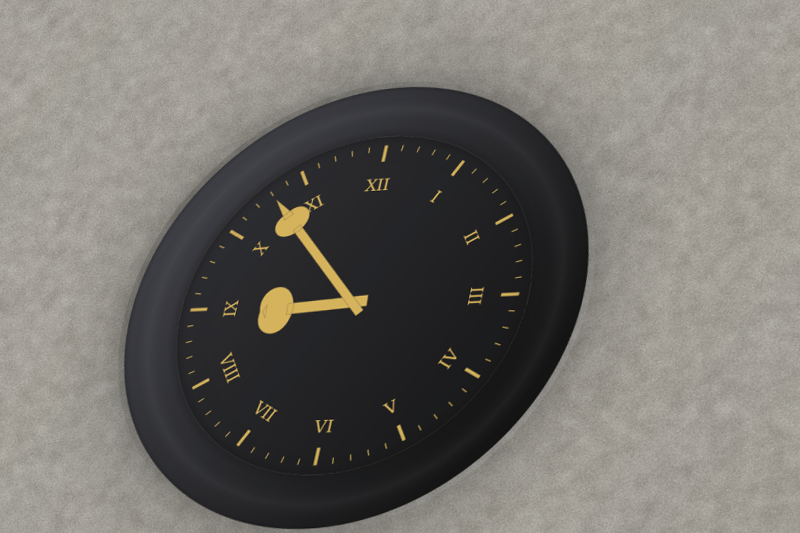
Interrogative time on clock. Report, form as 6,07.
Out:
8,53
